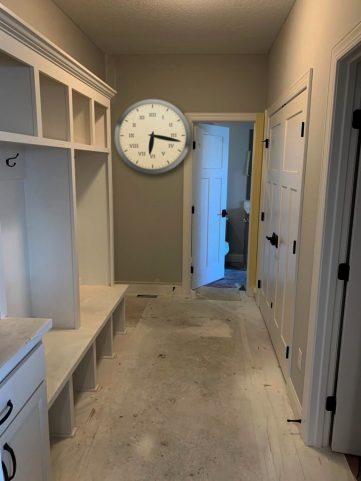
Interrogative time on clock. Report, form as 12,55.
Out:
6,17
